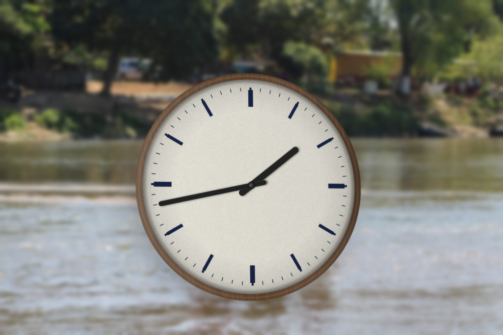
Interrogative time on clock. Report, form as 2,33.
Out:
1,43
